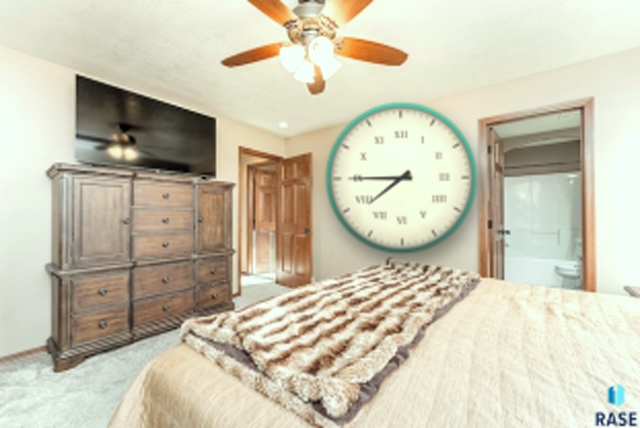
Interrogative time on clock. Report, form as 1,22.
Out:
7,45
